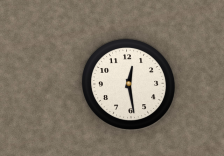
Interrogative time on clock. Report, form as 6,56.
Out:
12,29
